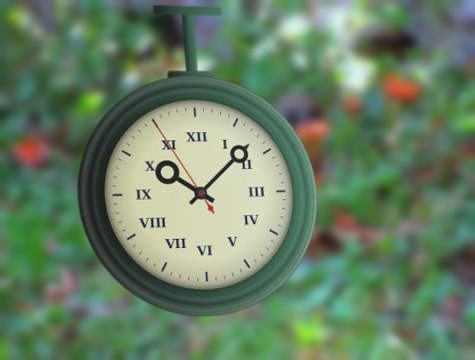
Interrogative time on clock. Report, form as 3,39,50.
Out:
10,07,55
